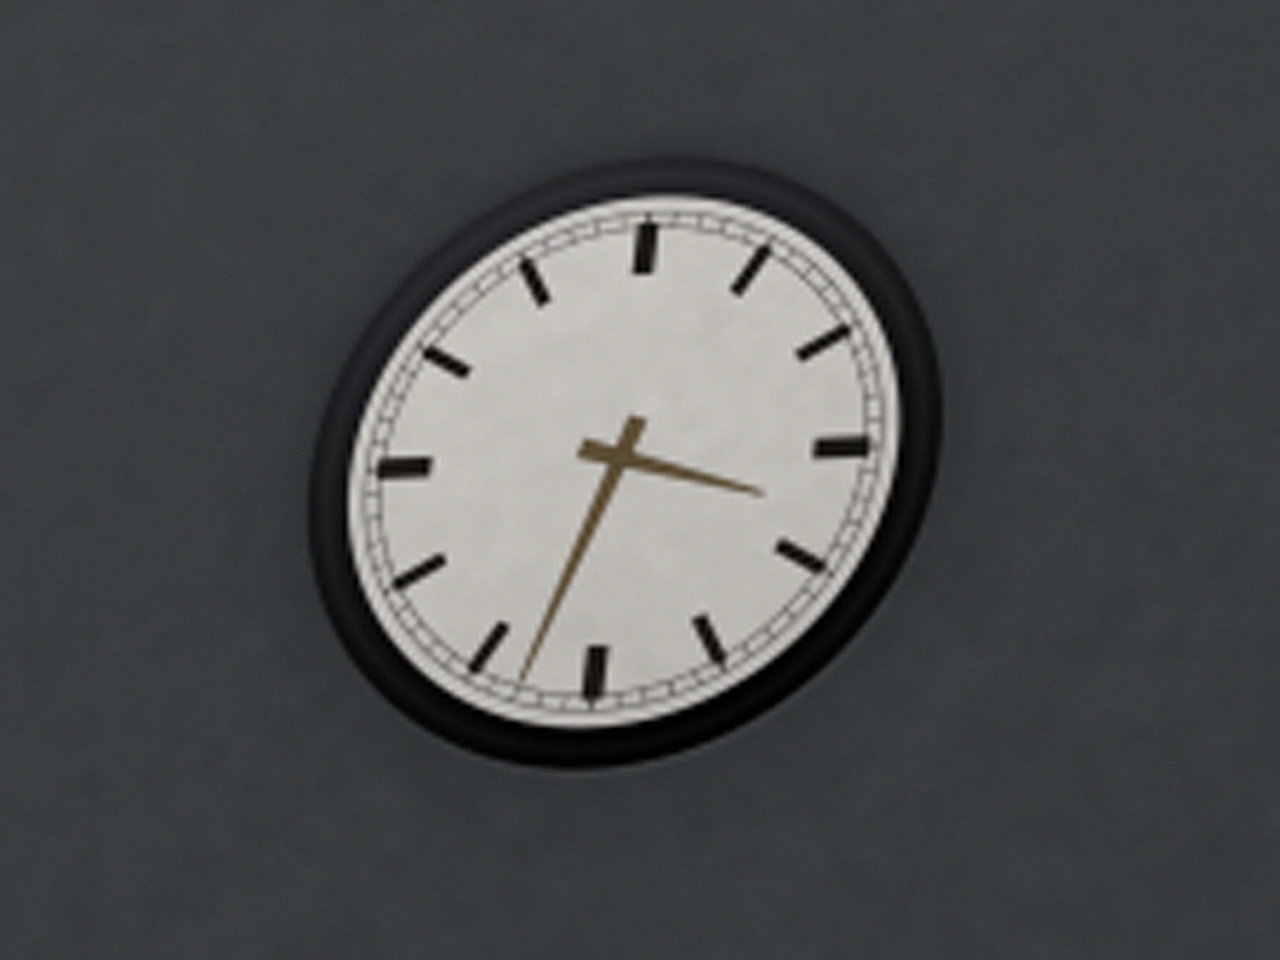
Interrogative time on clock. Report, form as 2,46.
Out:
3,33
